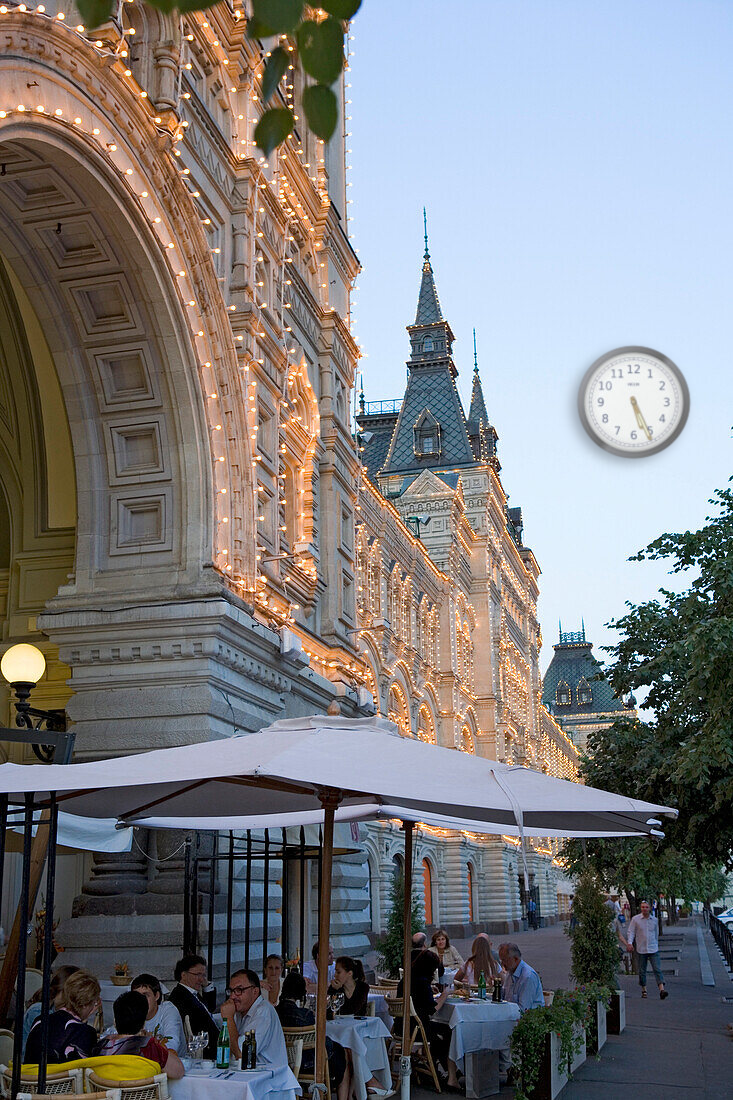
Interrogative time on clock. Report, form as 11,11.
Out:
5,26
